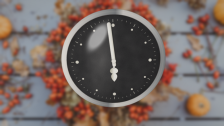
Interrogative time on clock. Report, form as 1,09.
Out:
5,59
